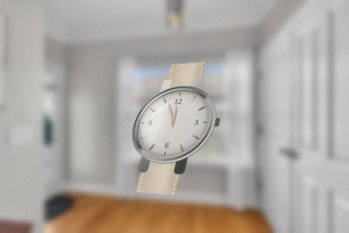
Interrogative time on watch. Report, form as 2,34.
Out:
11,56
